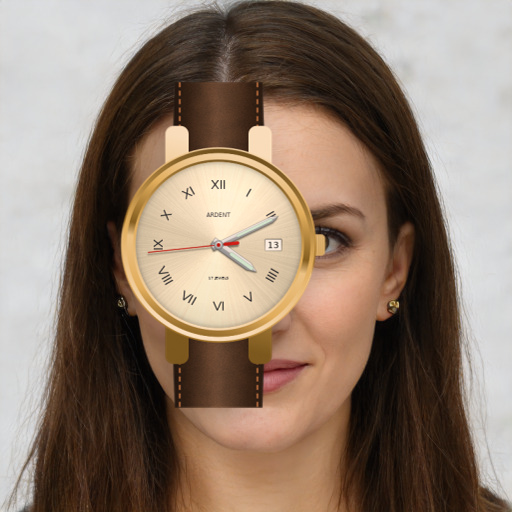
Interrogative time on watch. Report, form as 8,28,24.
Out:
4,10,44
